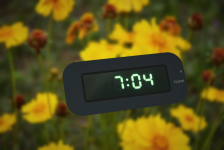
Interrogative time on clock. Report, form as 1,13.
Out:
7,04
